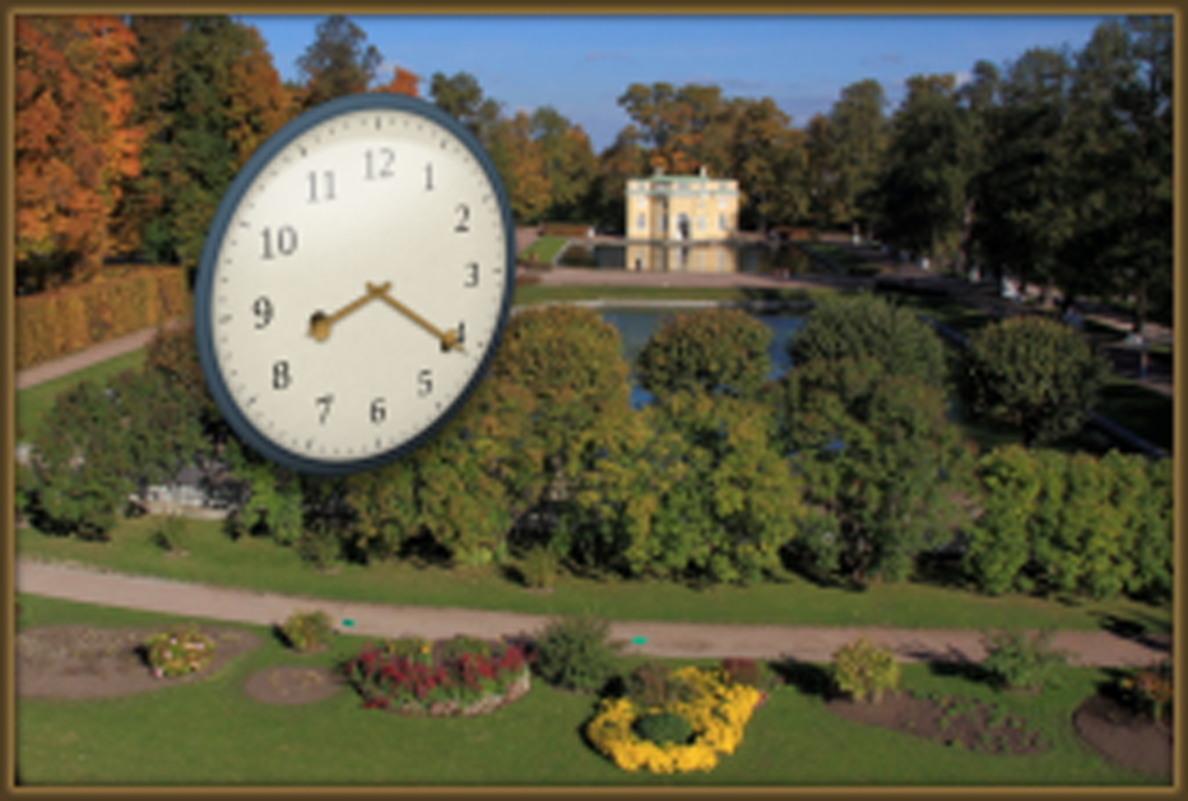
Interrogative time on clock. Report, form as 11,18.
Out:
8,21
